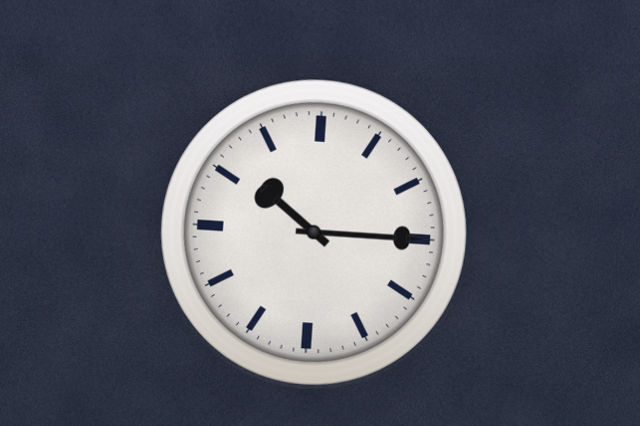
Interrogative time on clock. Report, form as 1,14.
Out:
10,15
